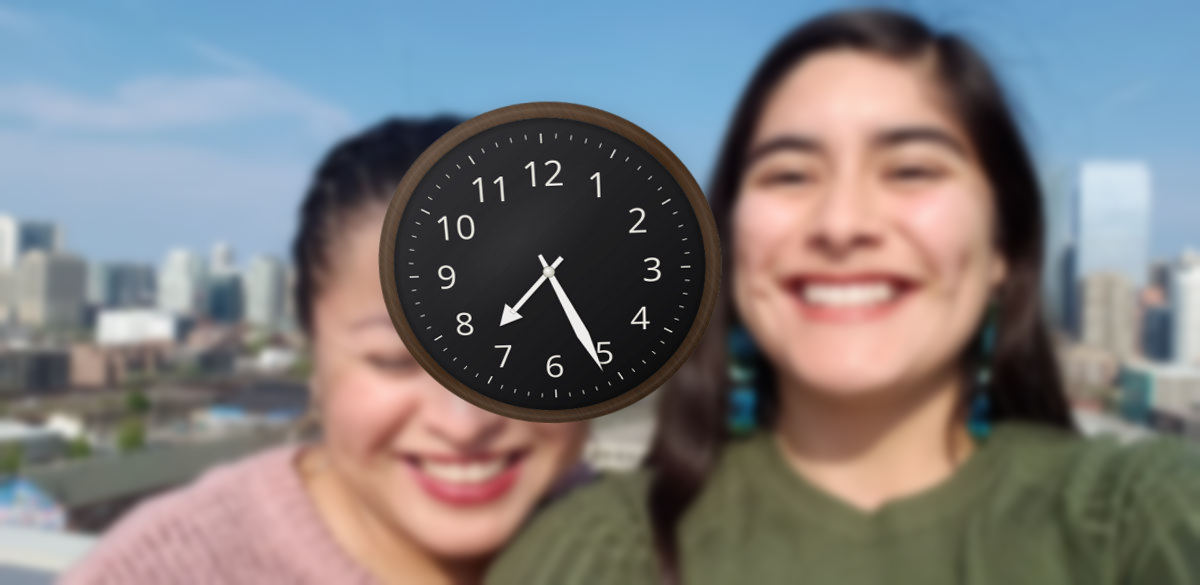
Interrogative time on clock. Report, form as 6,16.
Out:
7,26
